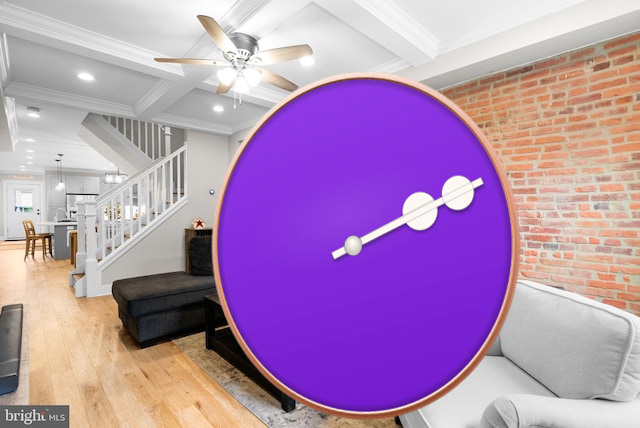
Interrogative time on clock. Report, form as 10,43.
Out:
2,11
